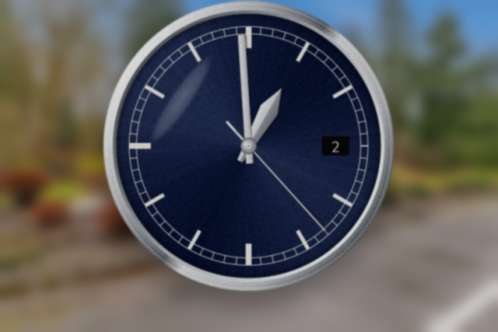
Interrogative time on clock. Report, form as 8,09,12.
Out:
12,59,23
